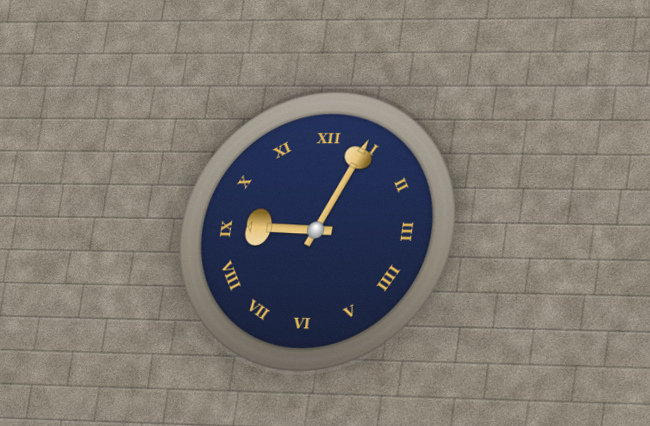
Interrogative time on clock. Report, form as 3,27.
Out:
9,04
